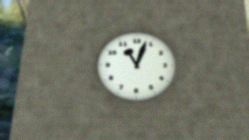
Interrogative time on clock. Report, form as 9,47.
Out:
11,03
